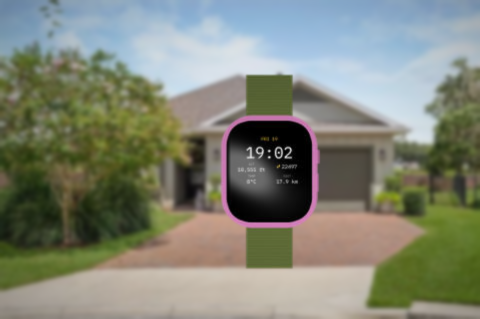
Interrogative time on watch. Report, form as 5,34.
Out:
19,02
